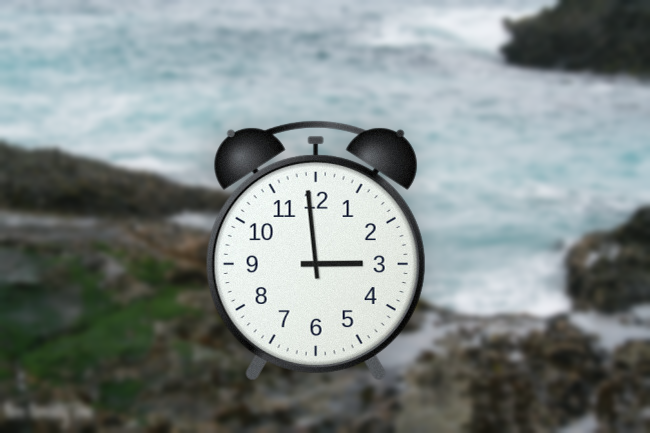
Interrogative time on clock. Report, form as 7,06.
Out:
2,59
